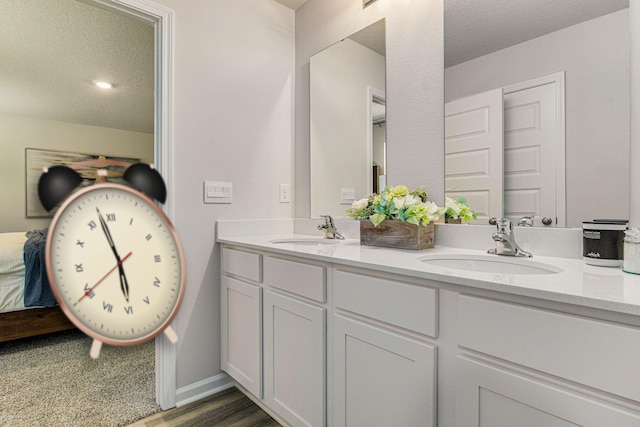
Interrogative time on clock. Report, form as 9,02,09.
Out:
5,57,40
